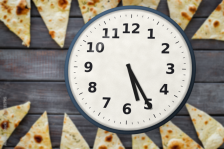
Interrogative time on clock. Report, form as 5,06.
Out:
5,25
